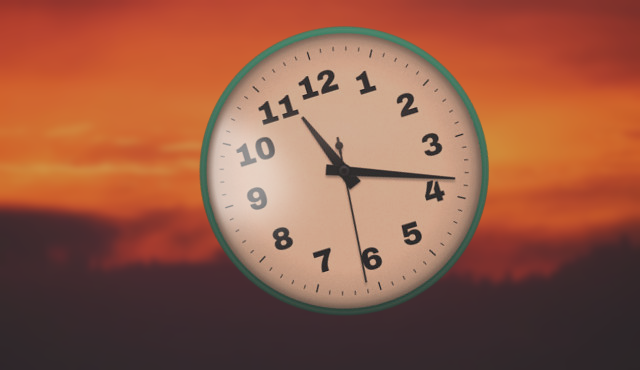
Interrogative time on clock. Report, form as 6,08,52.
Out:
11,18,31
